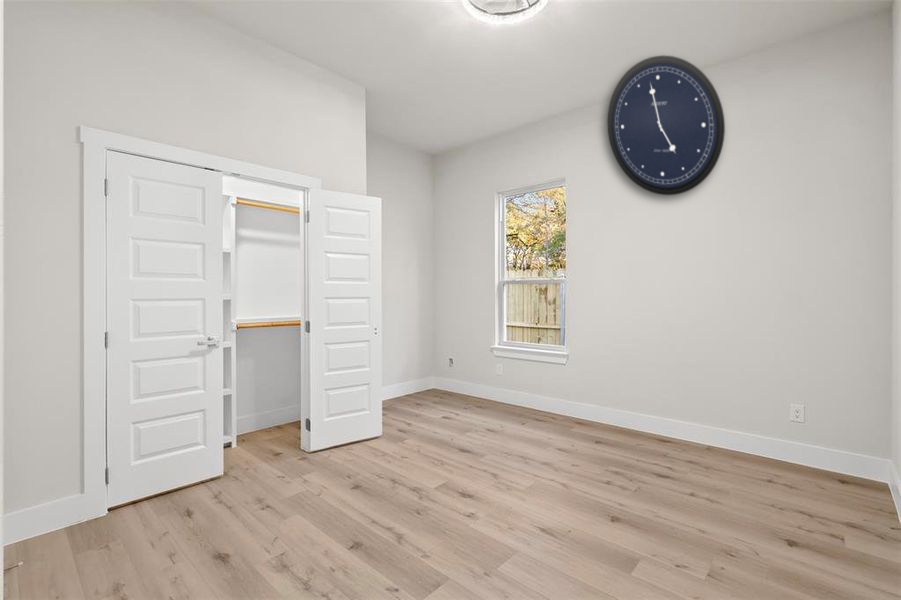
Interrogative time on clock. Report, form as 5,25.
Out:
4,58
